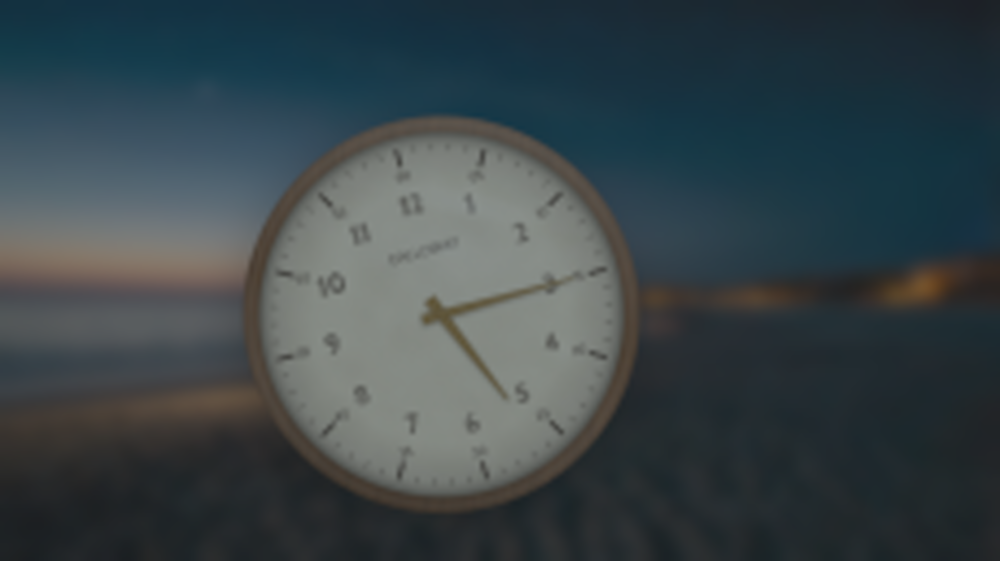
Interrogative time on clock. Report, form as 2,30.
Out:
5,15
